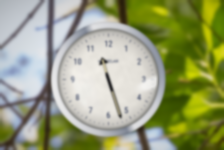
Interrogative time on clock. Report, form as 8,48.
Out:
11,27
